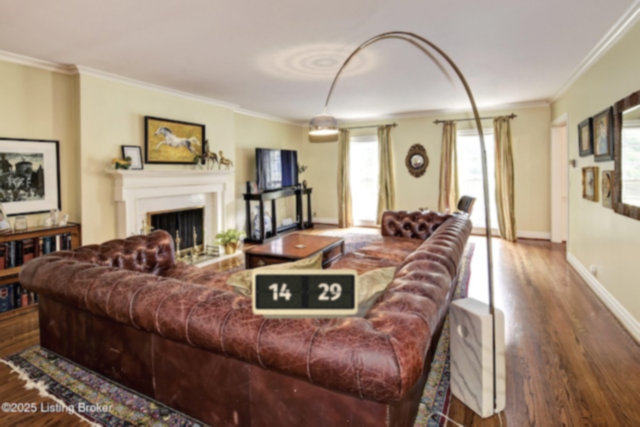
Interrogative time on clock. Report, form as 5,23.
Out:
14,29
